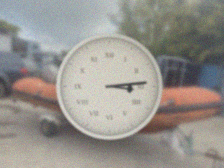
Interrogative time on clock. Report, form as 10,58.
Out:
3,14
